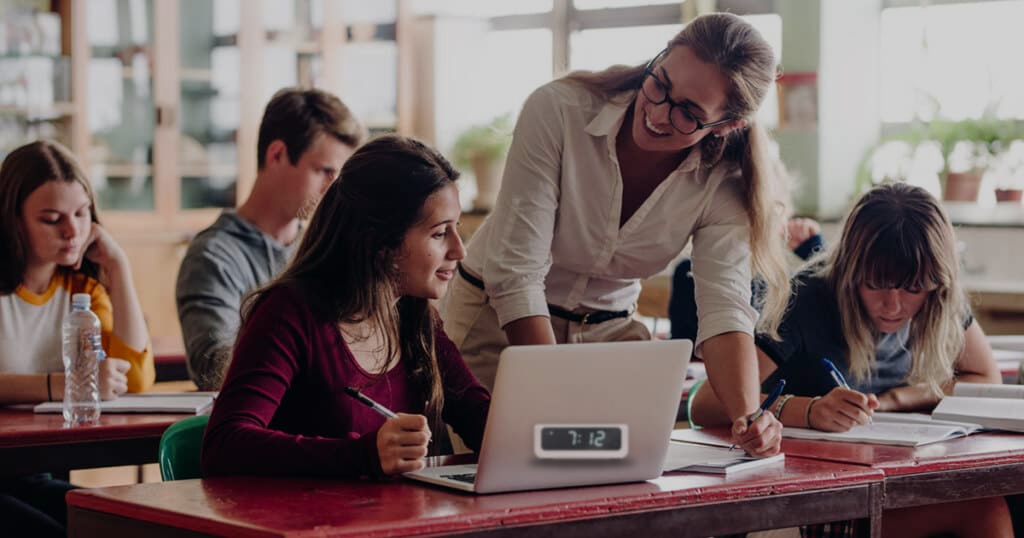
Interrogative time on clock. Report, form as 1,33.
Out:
7,12
